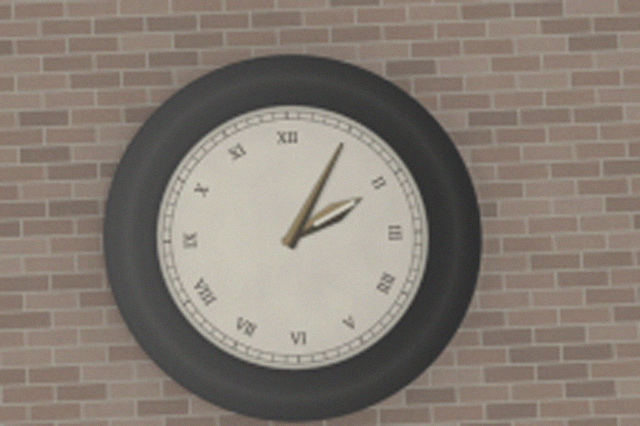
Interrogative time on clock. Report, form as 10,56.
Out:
2,05
